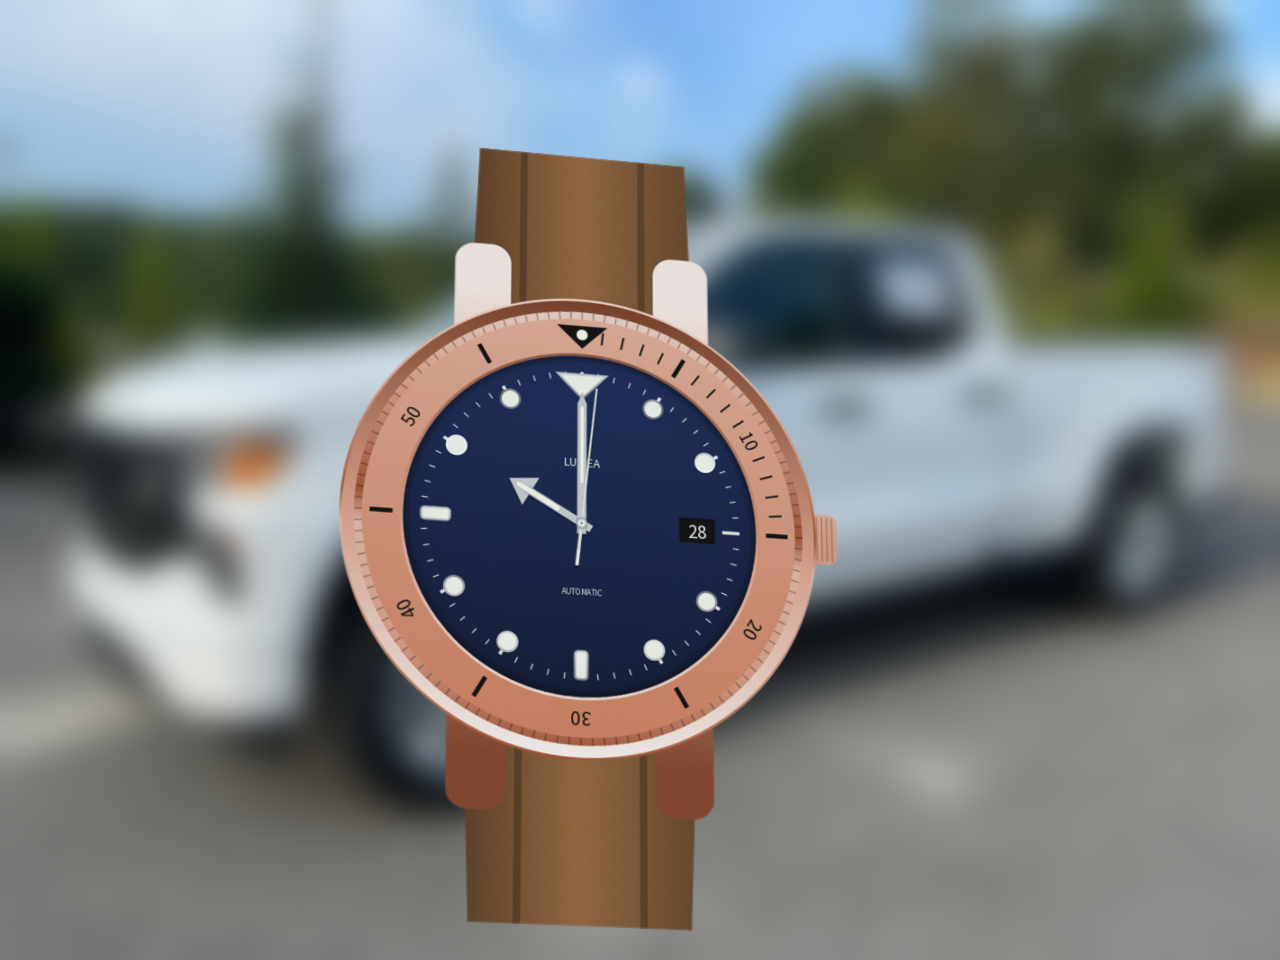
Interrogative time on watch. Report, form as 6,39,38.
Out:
10,00,01
